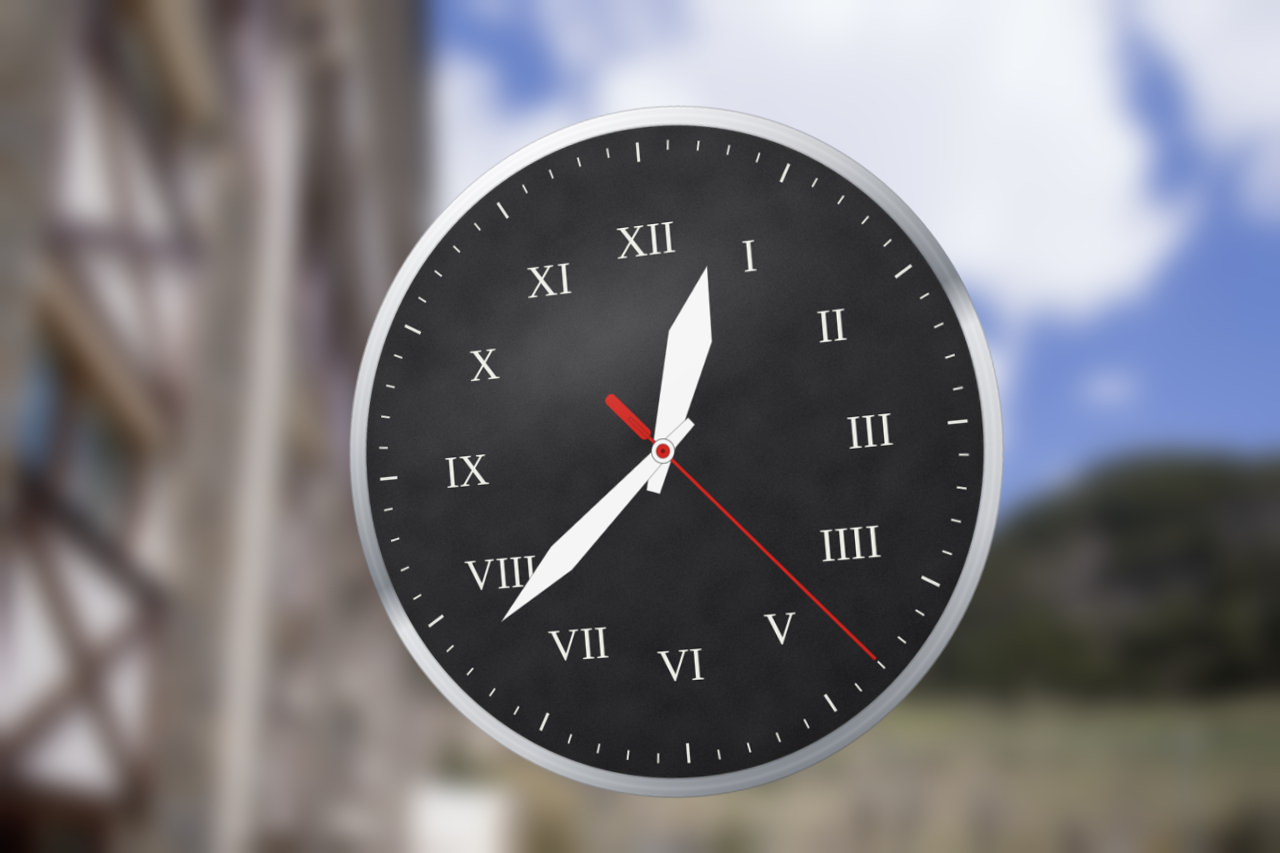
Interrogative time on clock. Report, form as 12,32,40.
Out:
12,38,23
